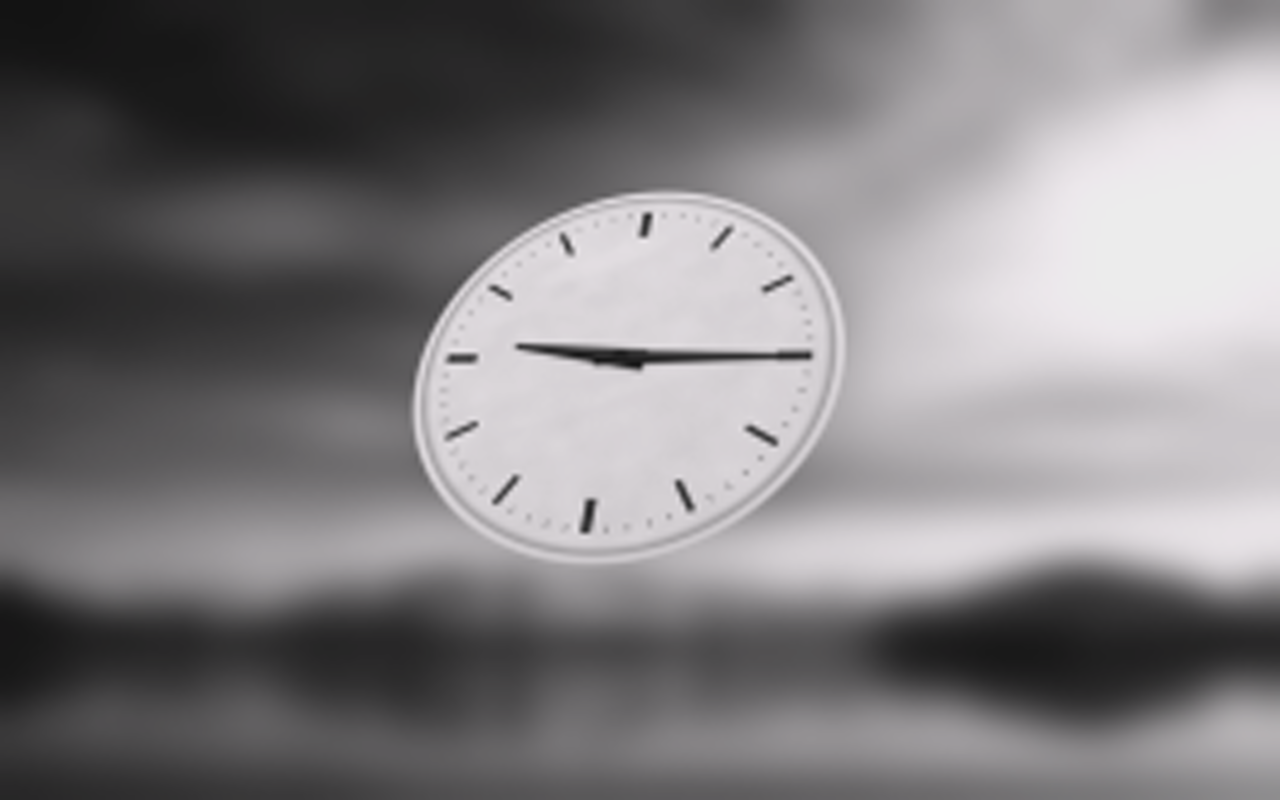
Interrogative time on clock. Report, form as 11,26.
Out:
9,15
